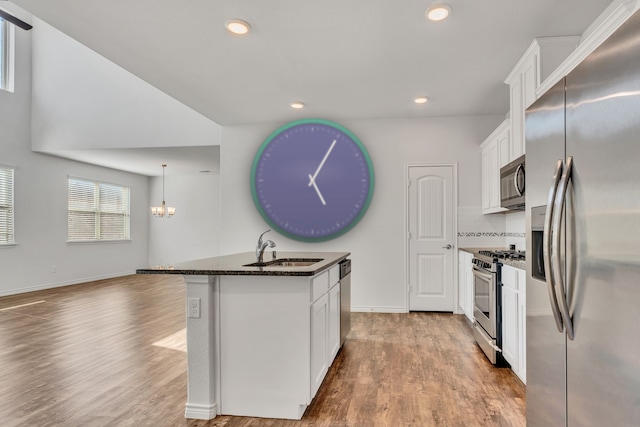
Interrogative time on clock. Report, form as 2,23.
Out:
5,05
